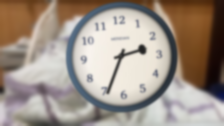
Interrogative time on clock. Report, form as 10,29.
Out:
2,34
